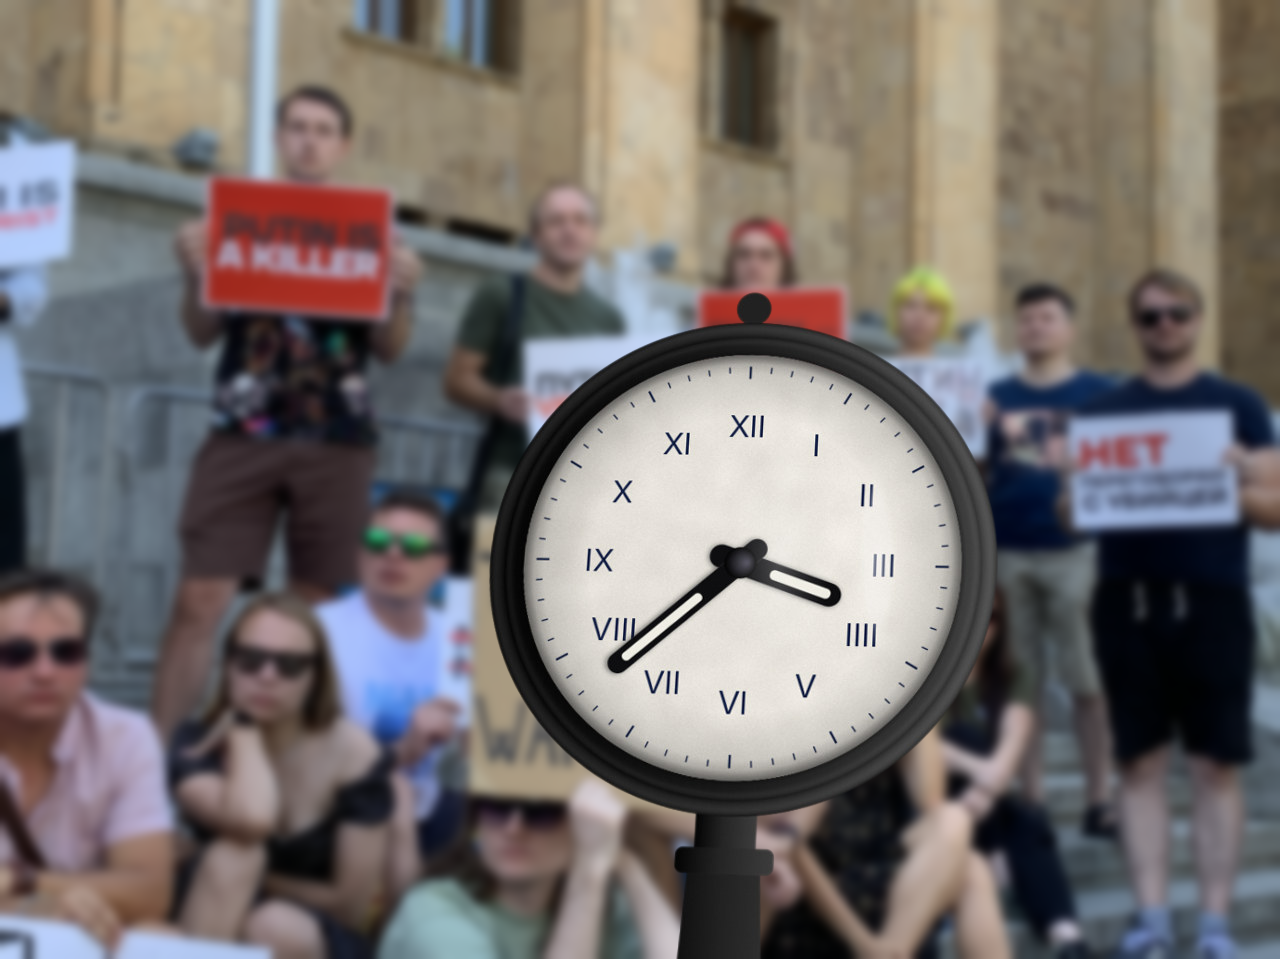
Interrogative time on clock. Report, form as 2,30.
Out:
3,38
